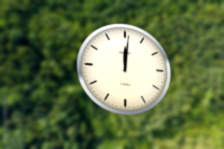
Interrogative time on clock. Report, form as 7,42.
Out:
12,01
